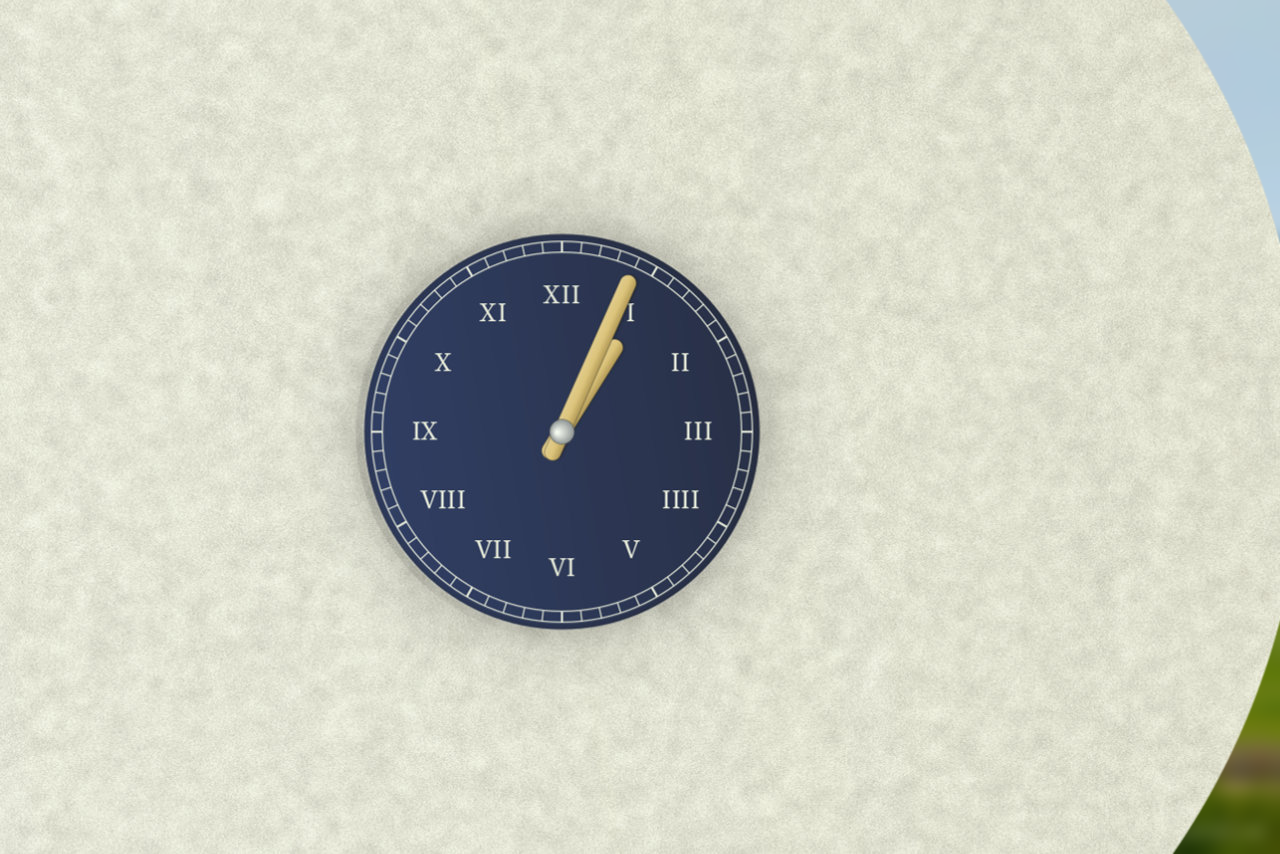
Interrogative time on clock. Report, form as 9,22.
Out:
1,04
